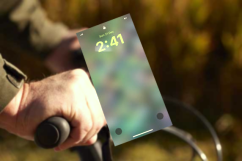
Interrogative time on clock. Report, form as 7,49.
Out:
2,41
